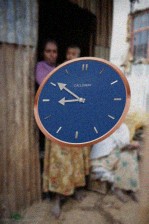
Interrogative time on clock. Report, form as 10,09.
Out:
8,51
